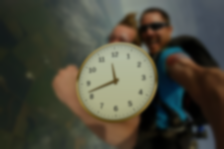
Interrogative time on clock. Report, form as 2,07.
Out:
11,42
